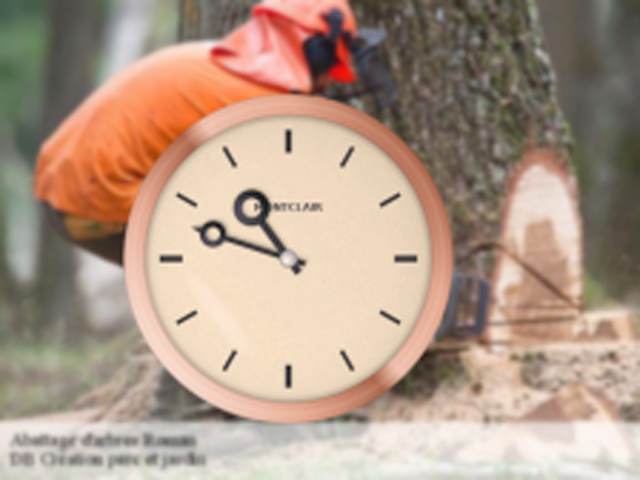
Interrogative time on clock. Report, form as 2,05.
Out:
10,48
